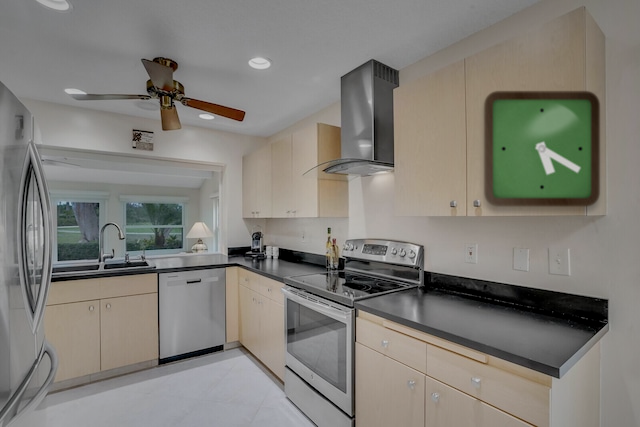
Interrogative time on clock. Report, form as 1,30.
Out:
5,20
